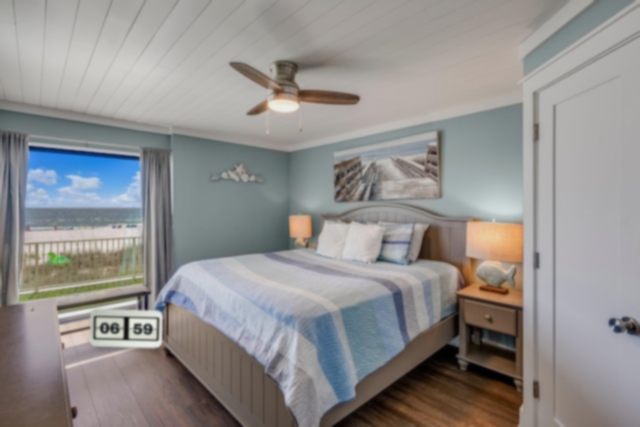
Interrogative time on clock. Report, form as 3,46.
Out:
6,59
